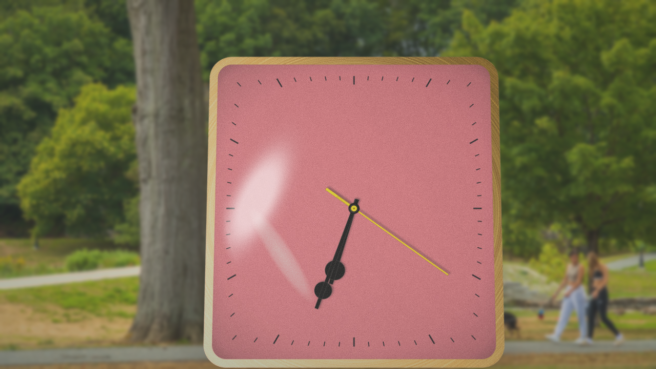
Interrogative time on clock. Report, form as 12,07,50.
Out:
6,33,21
